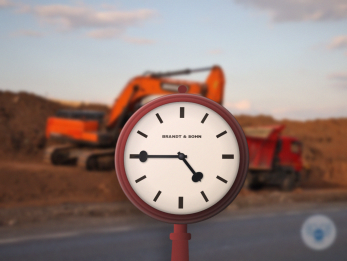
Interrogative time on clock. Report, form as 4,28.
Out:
4,45
